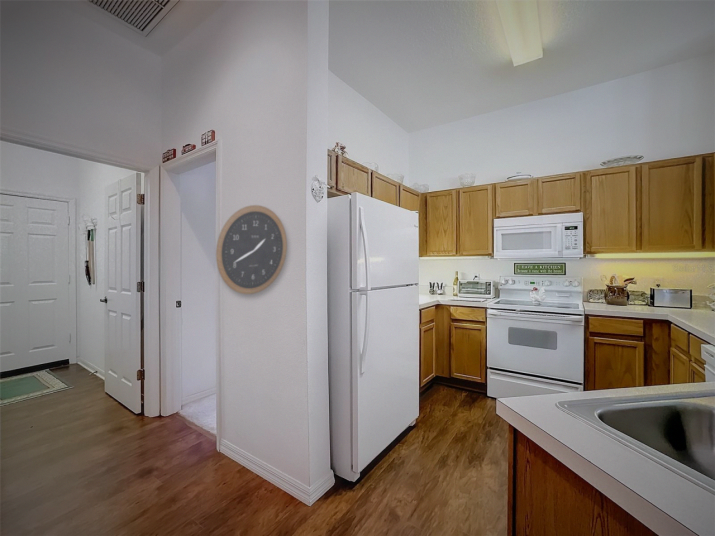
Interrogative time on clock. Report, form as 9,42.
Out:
1,41
